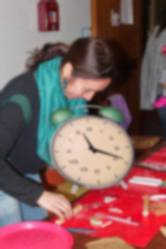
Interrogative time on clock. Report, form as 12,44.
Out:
11,19
